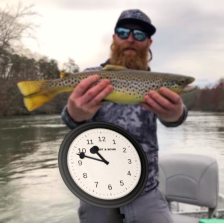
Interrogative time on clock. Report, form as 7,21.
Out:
10,48
